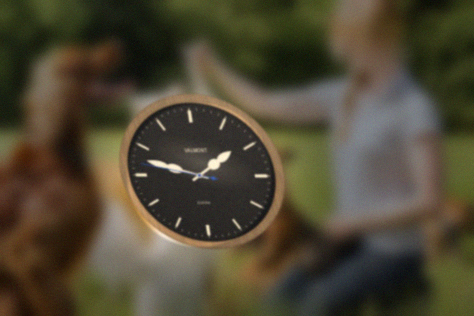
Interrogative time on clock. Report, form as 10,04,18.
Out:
1,47,47
